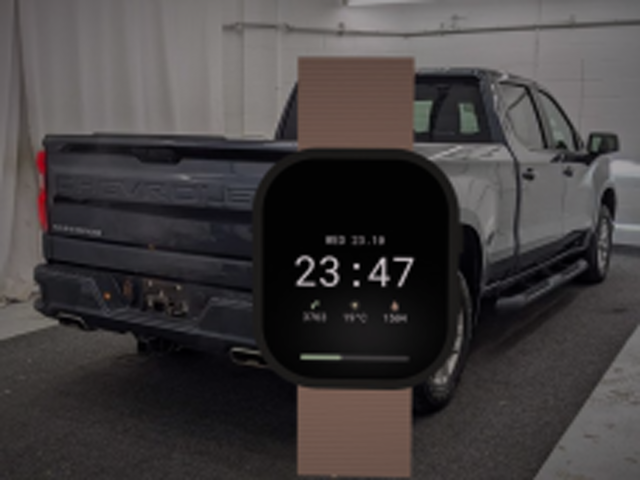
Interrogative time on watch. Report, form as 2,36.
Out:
23,47
